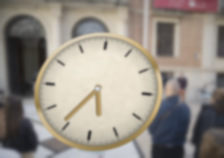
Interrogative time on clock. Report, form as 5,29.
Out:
5,36
